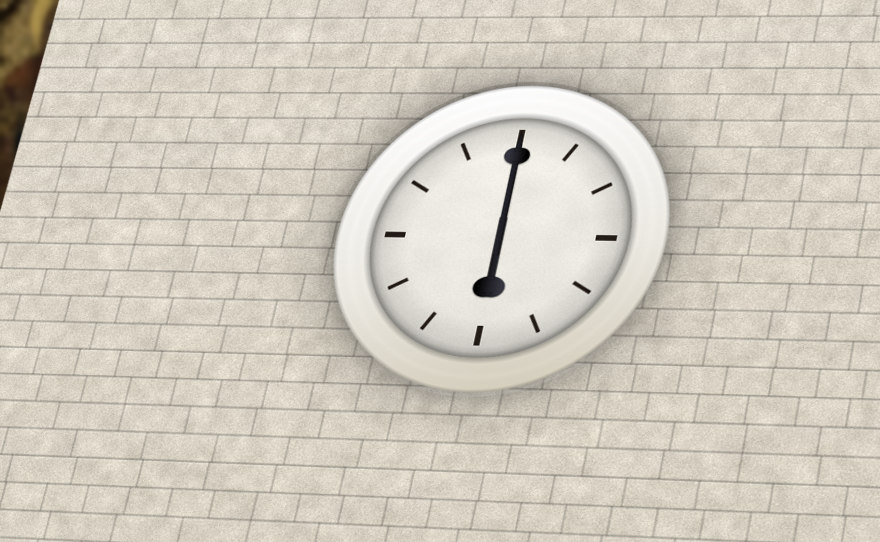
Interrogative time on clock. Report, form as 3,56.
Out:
6,00
